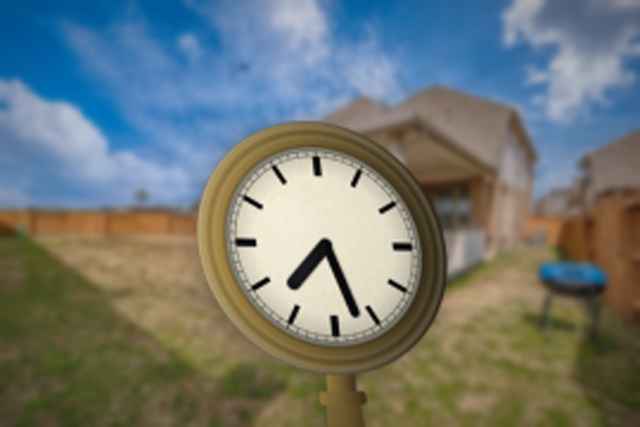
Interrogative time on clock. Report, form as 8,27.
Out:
7,27
